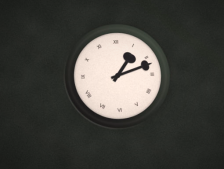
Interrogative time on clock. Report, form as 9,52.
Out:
1,12
